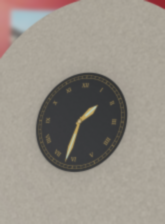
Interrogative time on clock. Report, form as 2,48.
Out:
1,32
